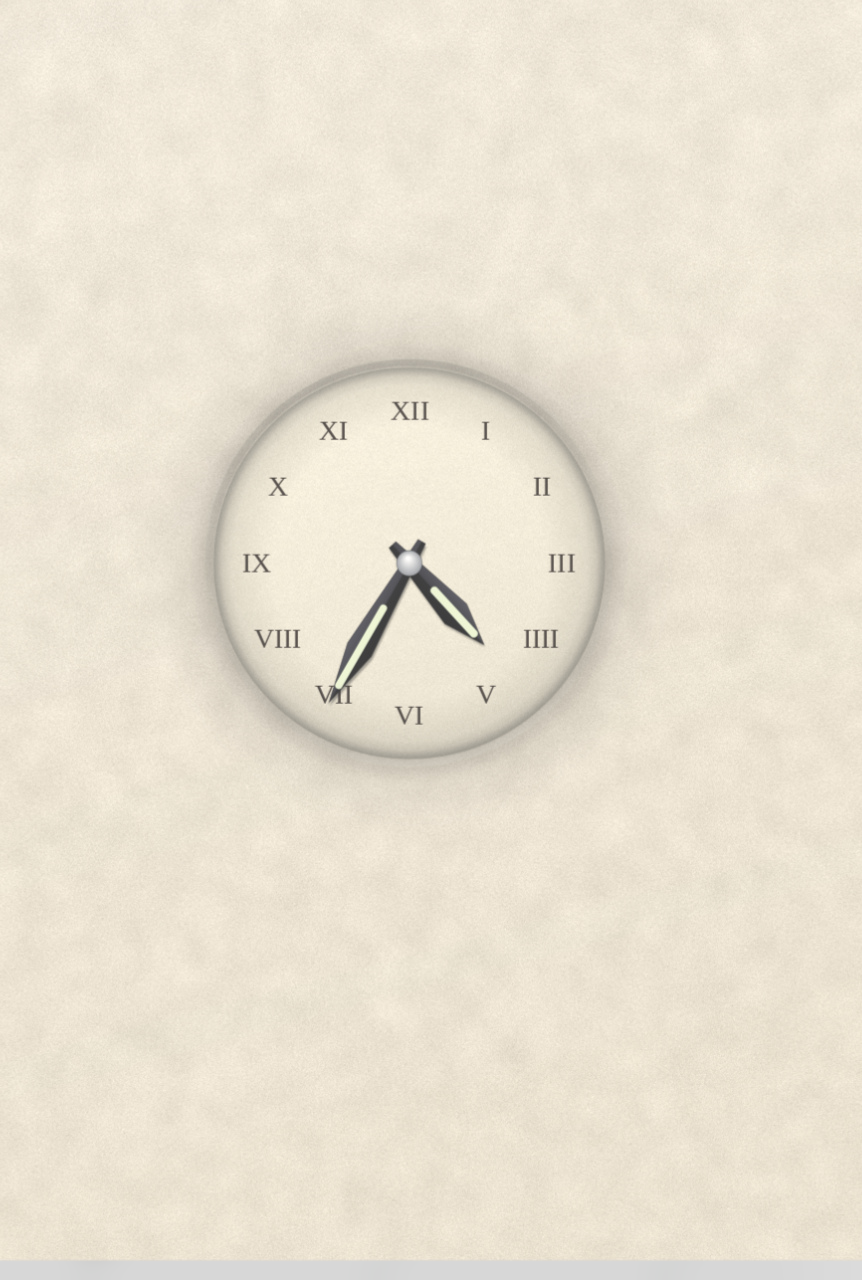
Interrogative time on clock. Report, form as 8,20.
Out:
4,35
